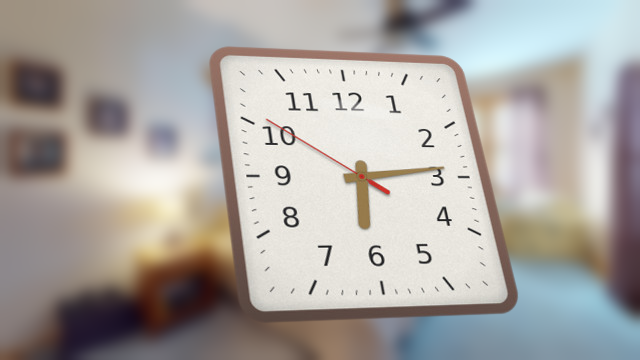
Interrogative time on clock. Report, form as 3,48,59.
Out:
6,13,51
